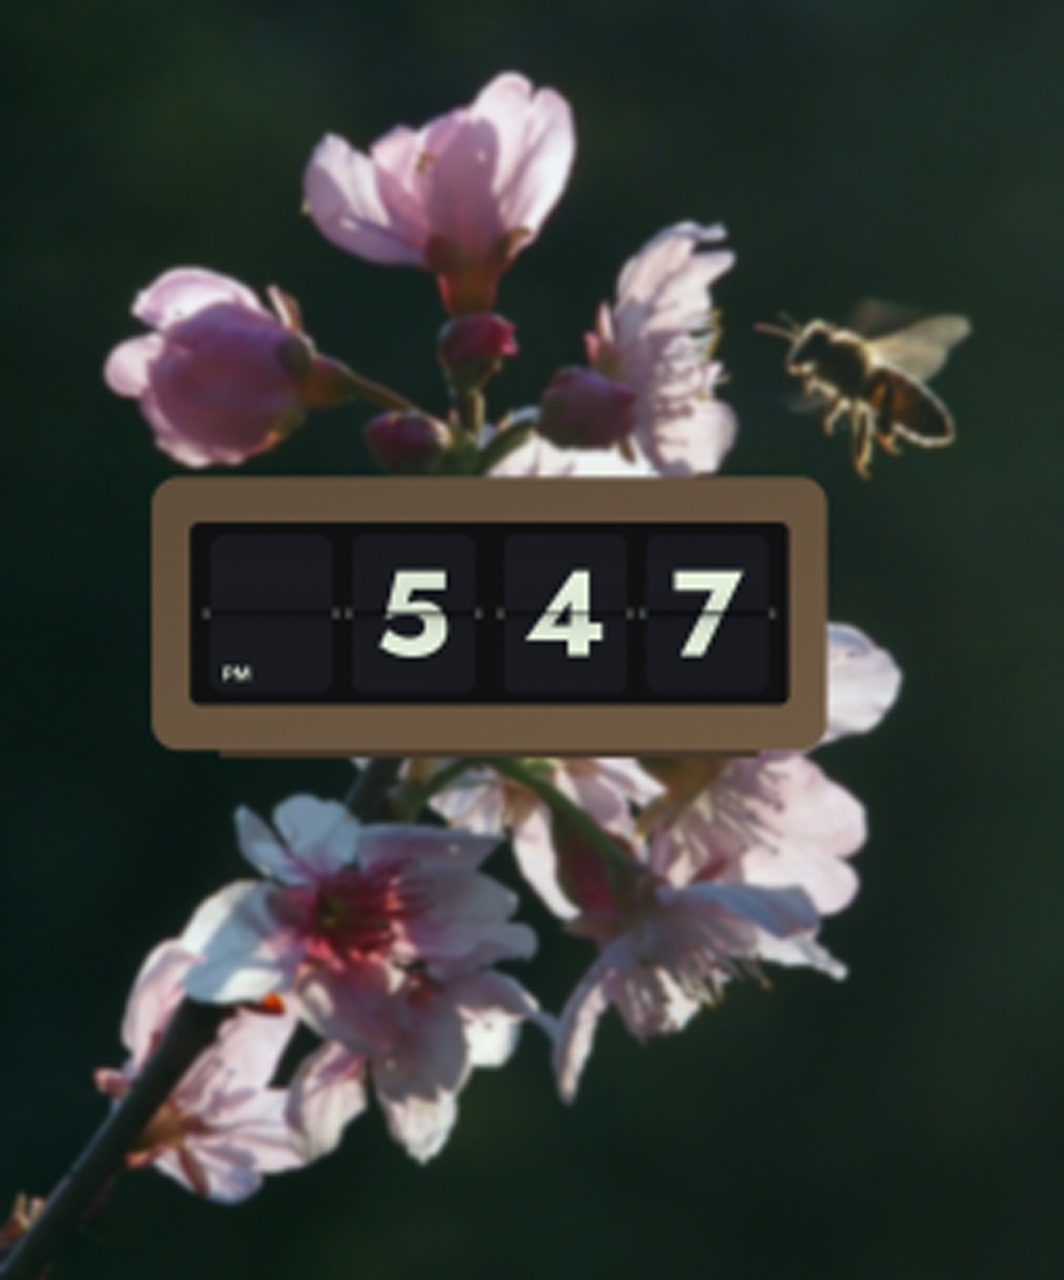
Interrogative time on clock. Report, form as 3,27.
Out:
5,47
